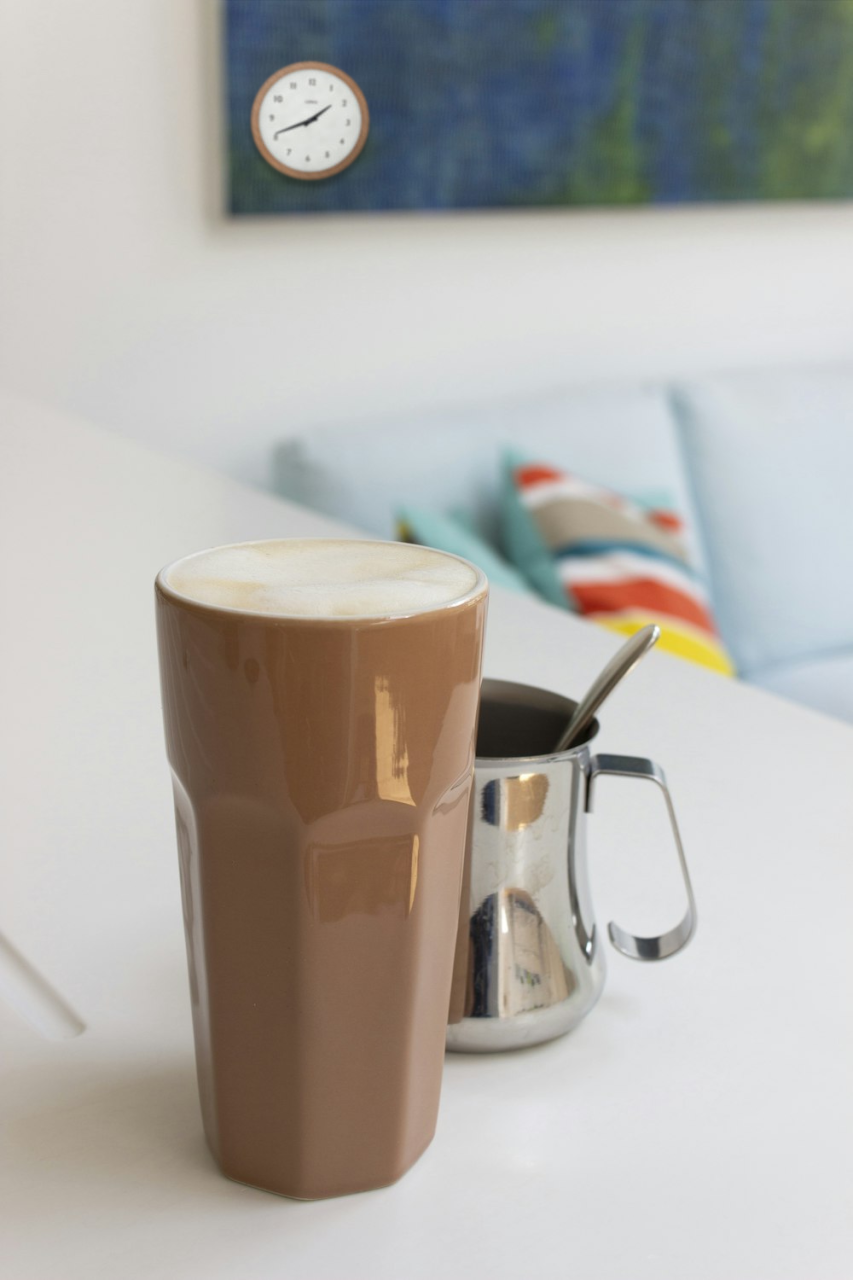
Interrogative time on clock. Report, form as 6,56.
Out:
1,41
